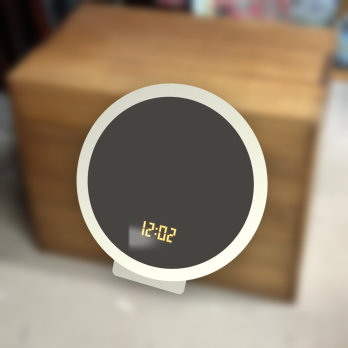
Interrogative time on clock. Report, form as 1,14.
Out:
12,02
